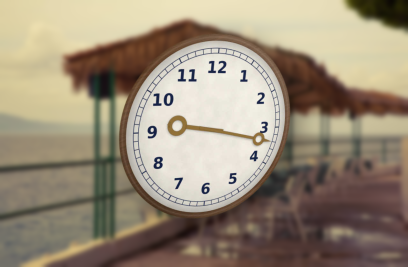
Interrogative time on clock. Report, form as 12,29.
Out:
9,17
